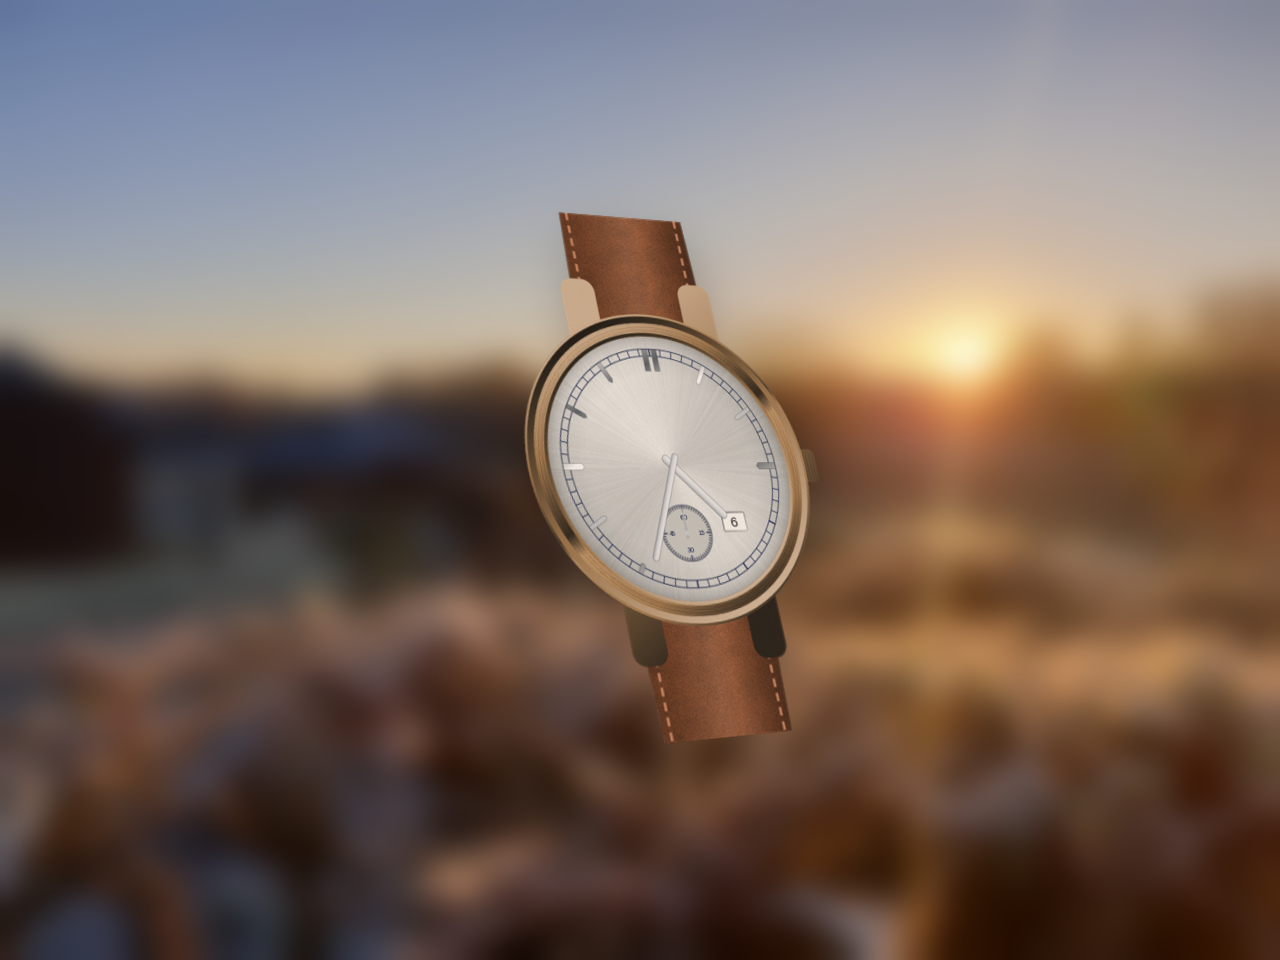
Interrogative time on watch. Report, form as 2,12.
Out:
4,34
